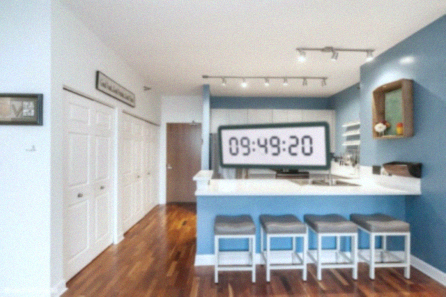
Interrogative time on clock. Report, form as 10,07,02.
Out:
9,49,20
